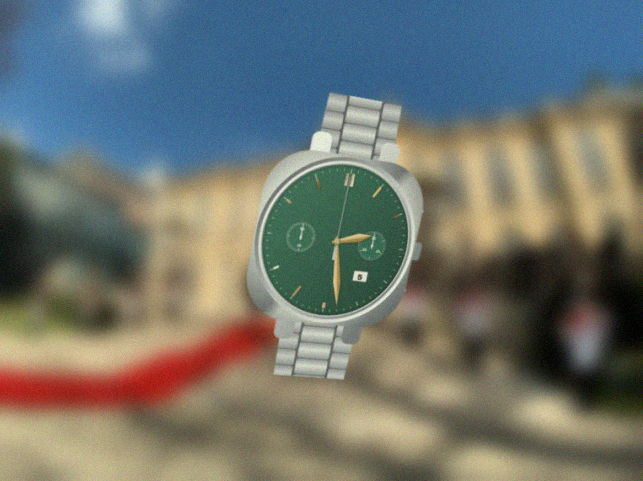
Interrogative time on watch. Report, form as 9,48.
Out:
2,28
